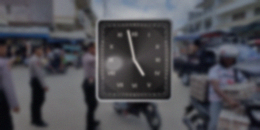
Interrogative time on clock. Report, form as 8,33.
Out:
4,58
